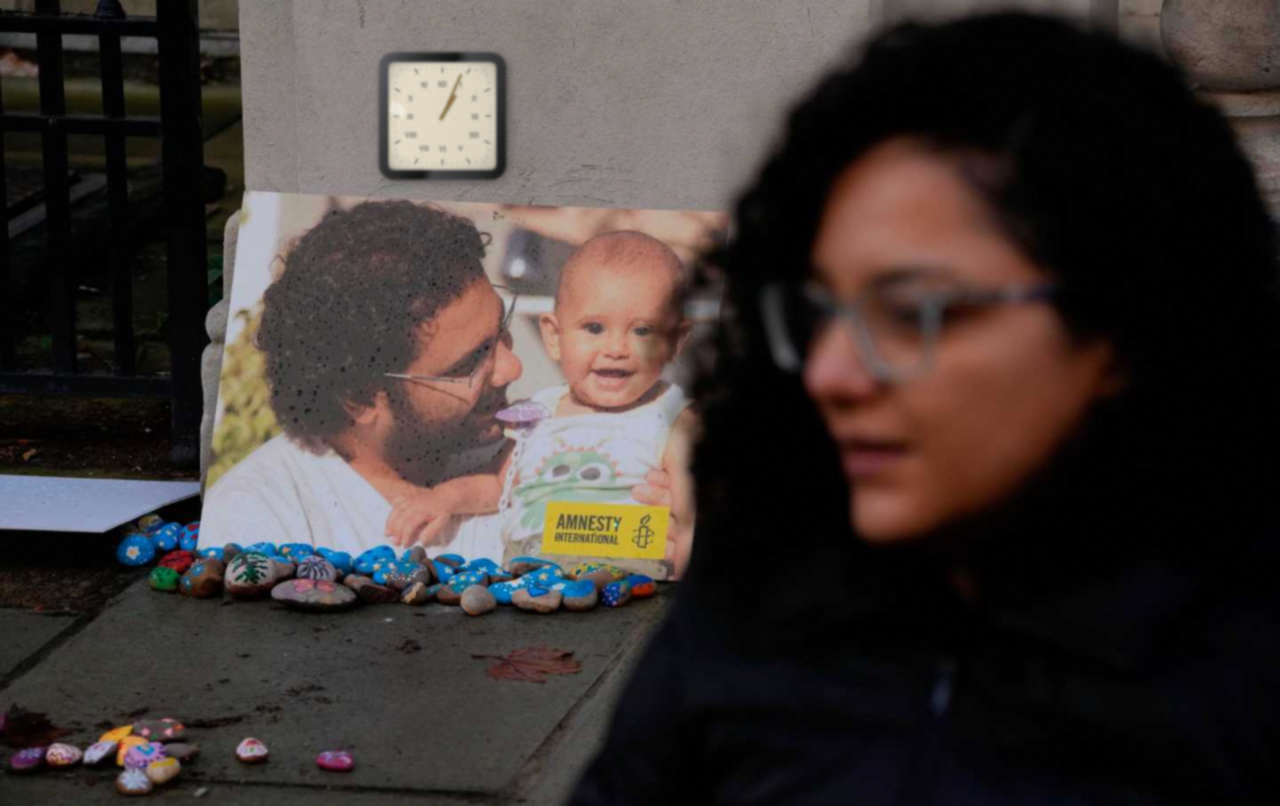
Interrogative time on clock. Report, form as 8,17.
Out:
1,04
